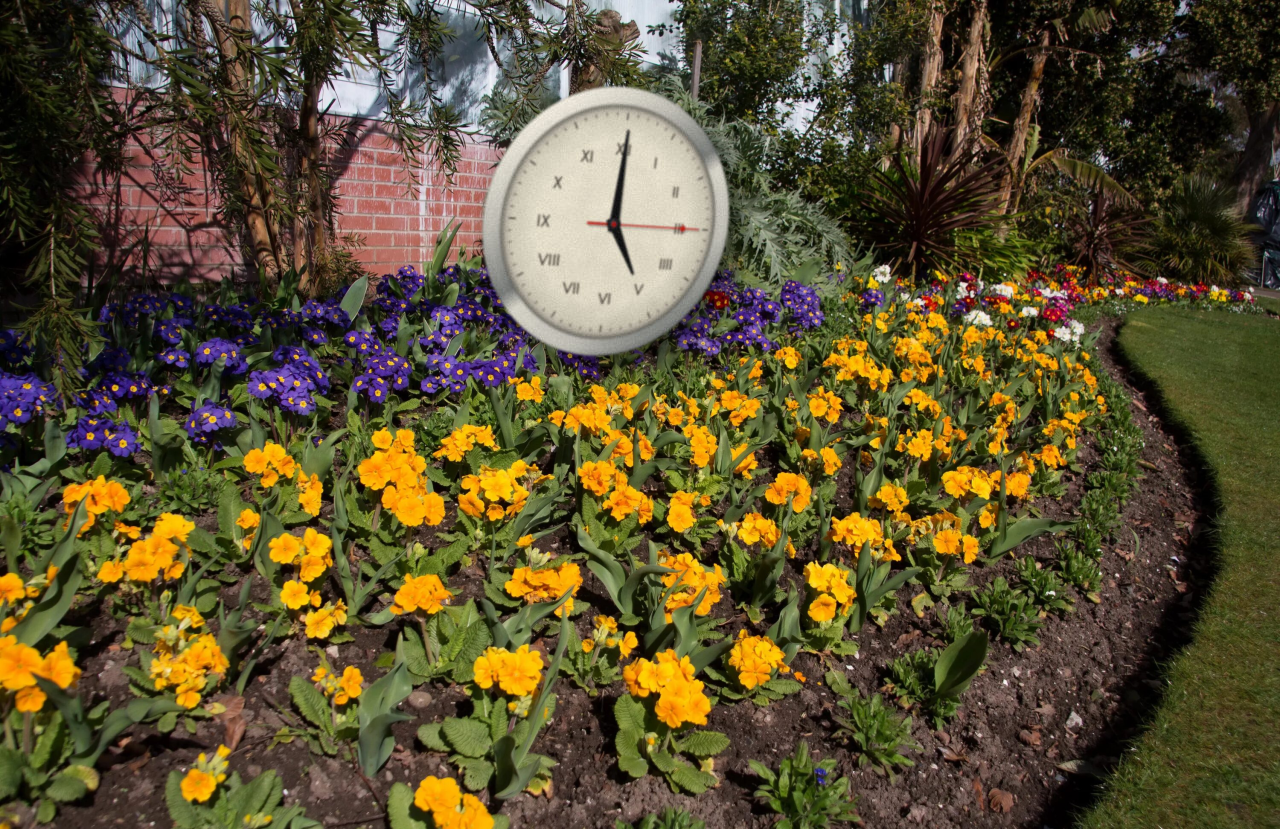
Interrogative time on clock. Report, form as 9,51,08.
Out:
5,00,15
